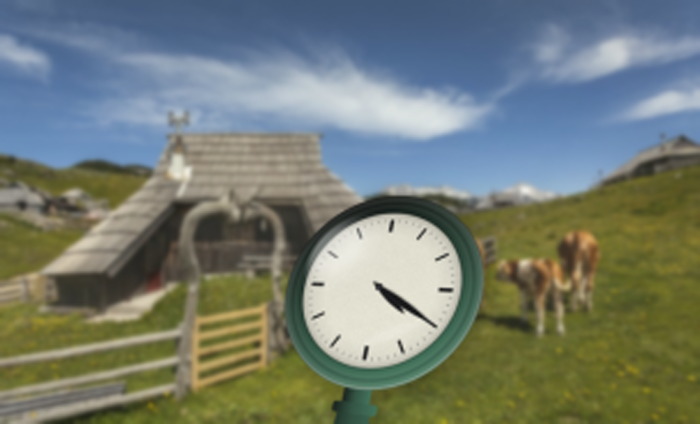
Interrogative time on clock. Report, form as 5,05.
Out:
4,20
